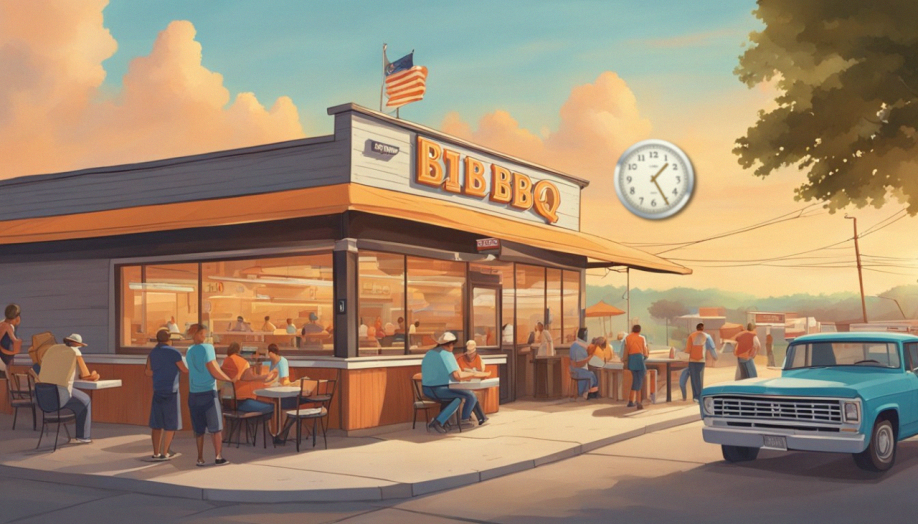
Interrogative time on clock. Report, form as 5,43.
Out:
1,25
